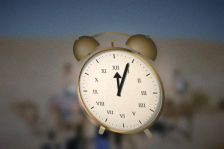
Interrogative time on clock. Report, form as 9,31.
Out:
12,04
